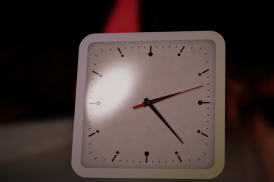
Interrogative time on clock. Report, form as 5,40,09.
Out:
2,23,12
